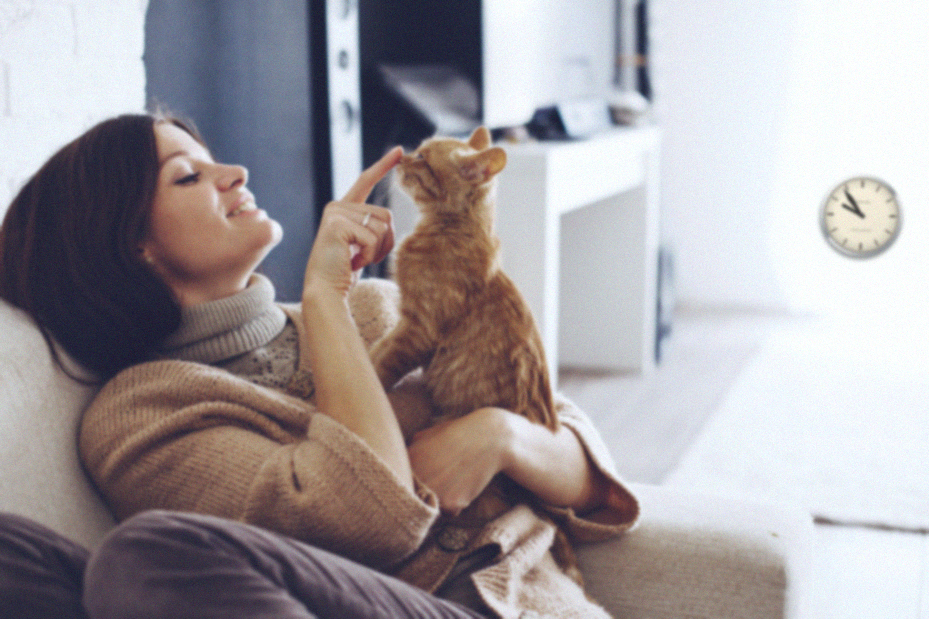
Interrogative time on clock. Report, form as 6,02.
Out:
9,54
